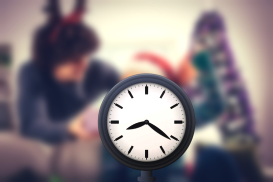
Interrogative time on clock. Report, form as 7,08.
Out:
8,21
